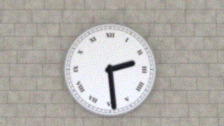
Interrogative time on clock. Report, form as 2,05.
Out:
2,29
